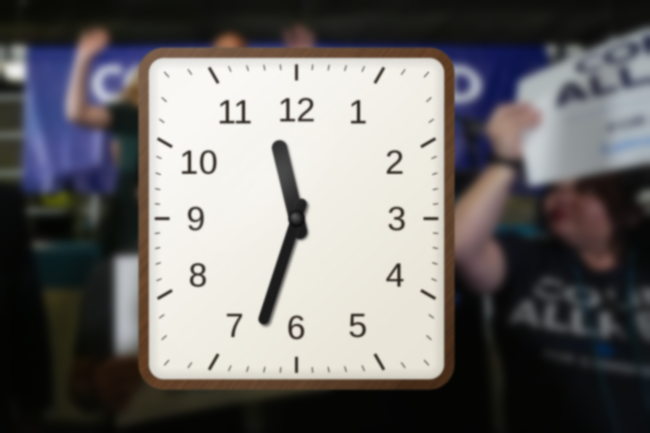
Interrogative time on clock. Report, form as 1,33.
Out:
11,33
